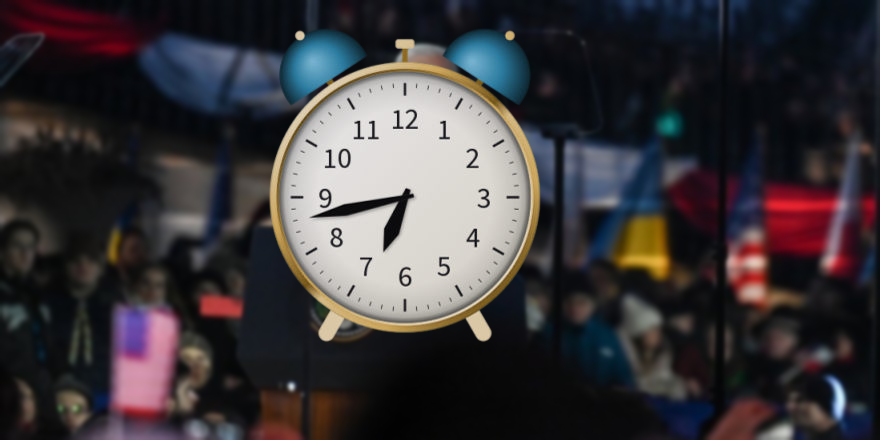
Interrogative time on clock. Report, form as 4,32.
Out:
6,43
